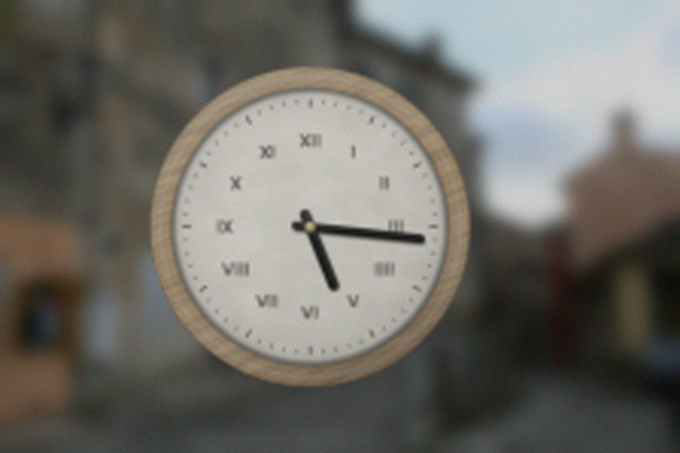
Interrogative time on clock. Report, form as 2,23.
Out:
5,16
